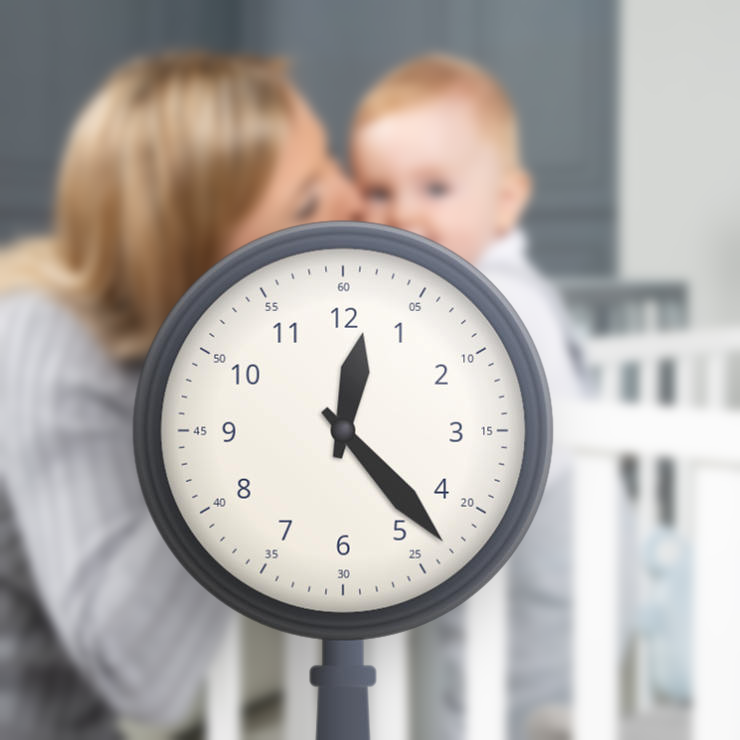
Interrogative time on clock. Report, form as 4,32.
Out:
12,23
